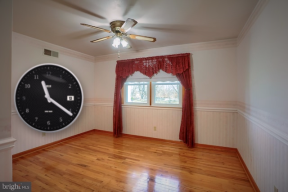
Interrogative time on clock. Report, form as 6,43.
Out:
11,21
